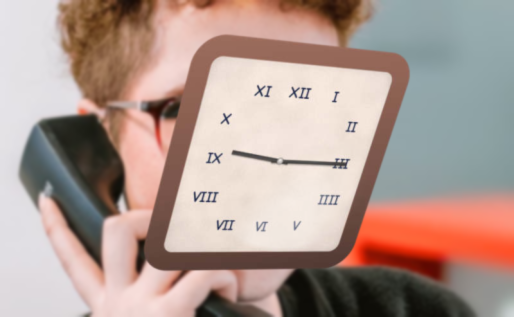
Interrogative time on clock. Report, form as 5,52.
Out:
9,15
